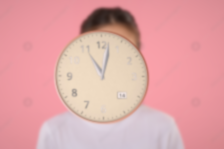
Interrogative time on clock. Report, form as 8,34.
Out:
11,02
